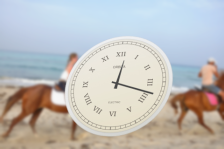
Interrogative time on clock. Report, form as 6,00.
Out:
12,18
